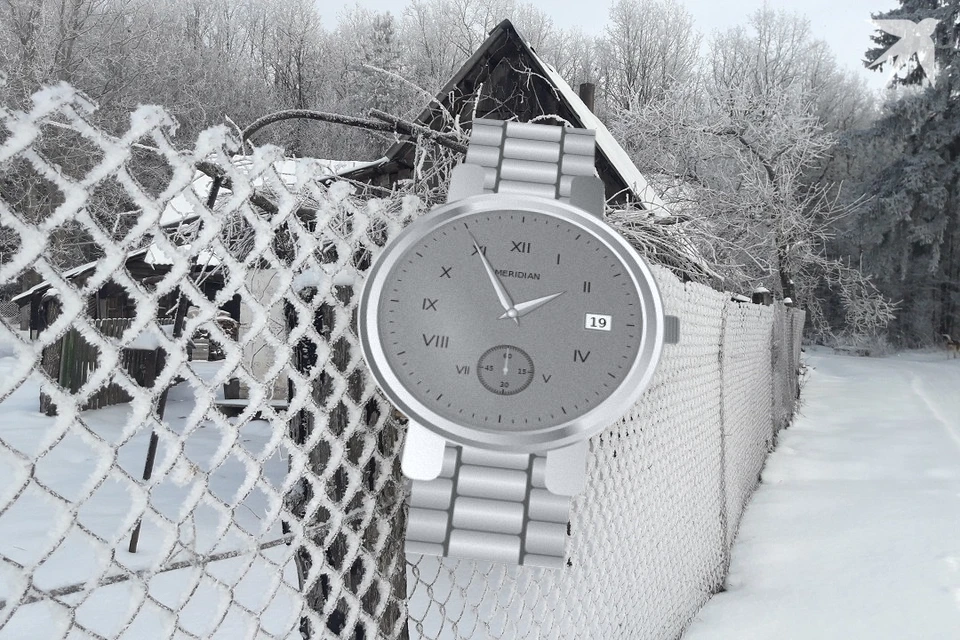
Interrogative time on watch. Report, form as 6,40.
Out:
1,55
